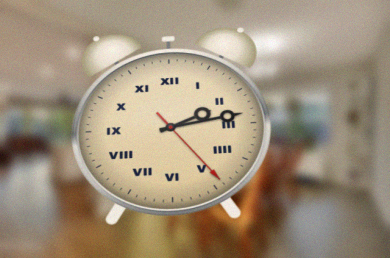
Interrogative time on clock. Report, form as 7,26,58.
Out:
2,13,24
